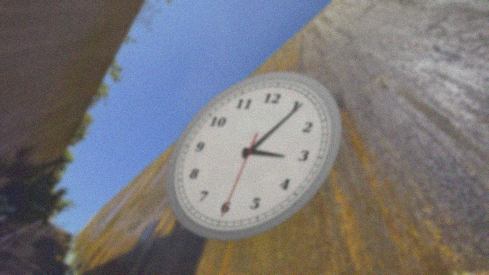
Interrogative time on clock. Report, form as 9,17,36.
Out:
3,05,30
